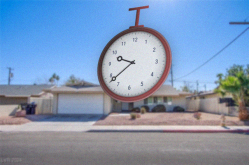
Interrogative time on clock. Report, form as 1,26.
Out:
9,38
